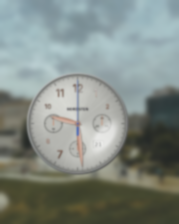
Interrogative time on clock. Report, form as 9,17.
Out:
9,29
